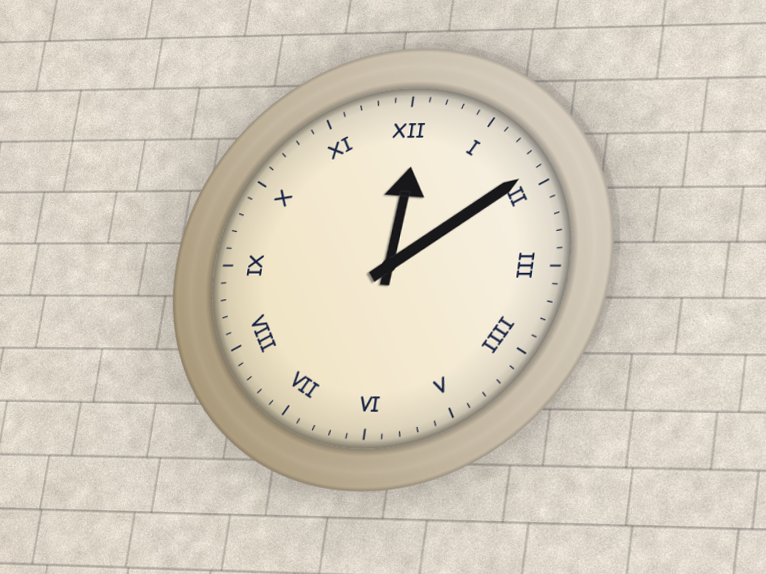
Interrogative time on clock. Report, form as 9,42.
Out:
12,09
